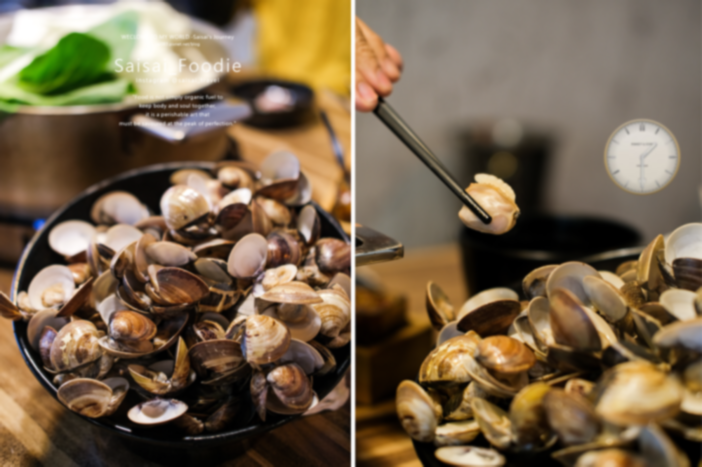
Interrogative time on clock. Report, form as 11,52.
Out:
1,30
